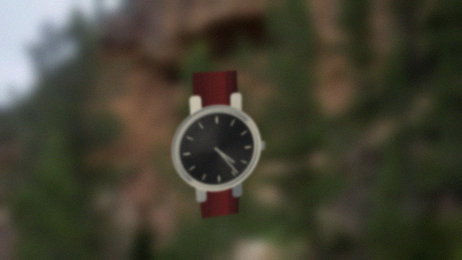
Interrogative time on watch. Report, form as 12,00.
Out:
4,24
